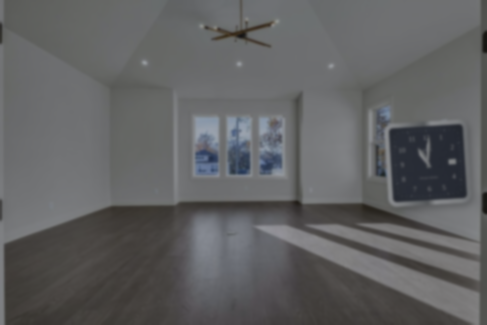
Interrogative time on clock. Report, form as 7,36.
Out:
11,01
